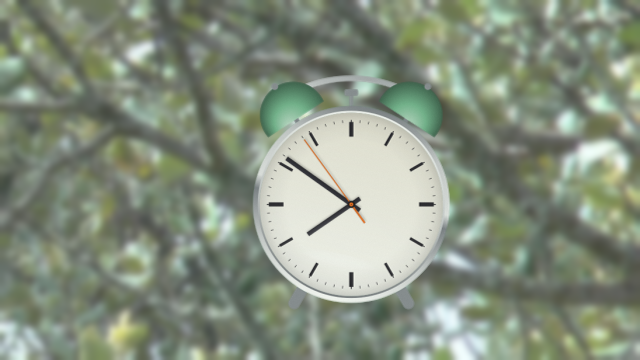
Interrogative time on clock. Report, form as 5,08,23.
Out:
7,50,54
